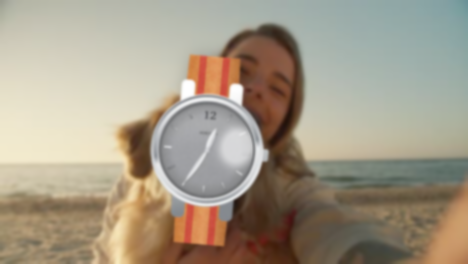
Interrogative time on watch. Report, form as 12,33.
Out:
12,35
